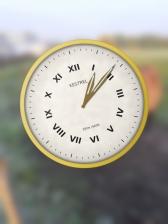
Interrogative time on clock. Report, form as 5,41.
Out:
1,09
